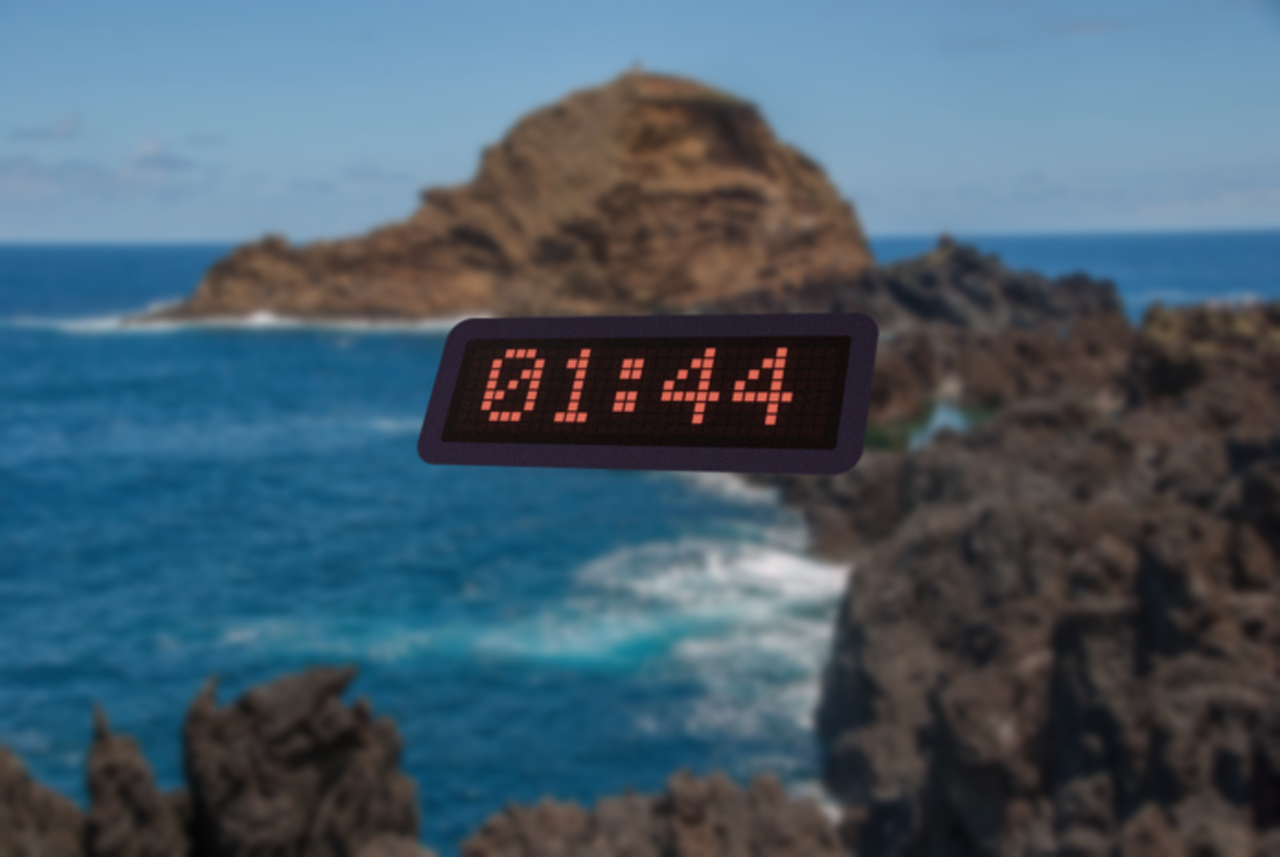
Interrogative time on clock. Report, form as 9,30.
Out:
1,44
